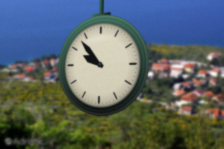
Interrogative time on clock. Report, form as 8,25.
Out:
9,53
